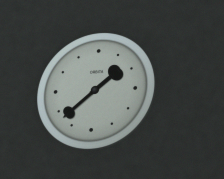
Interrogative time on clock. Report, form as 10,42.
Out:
1,38
